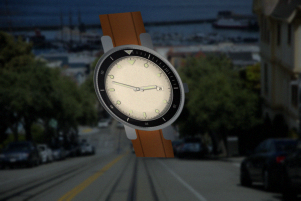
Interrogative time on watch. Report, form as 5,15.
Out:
2,48
